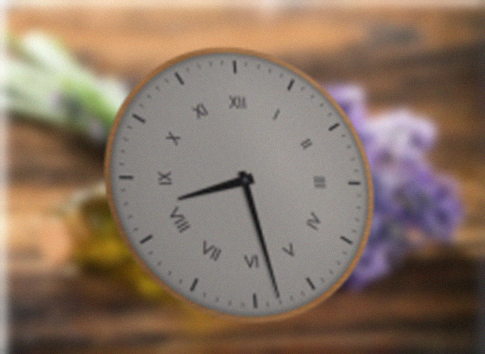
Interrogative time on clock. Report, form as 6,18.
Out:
8,28
